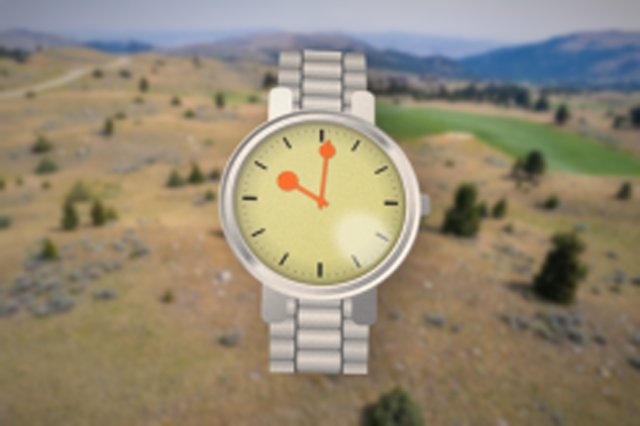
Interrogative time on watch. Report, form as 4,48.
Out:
10,01
